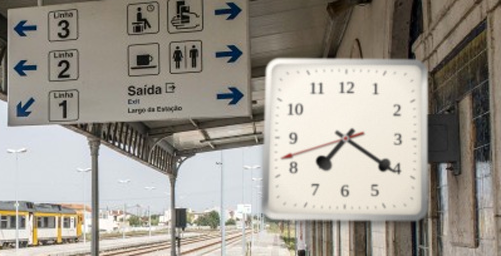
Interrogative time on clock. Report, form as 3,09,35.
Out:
7,20,42
